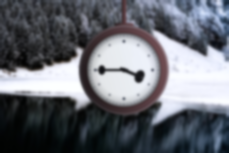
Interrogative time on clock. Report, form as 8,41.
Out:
3,45
